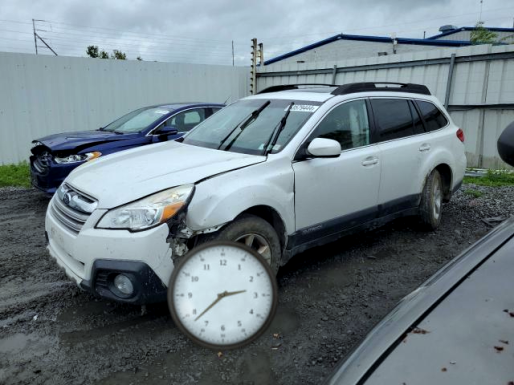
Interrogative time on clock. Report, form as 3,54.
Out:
2,38
